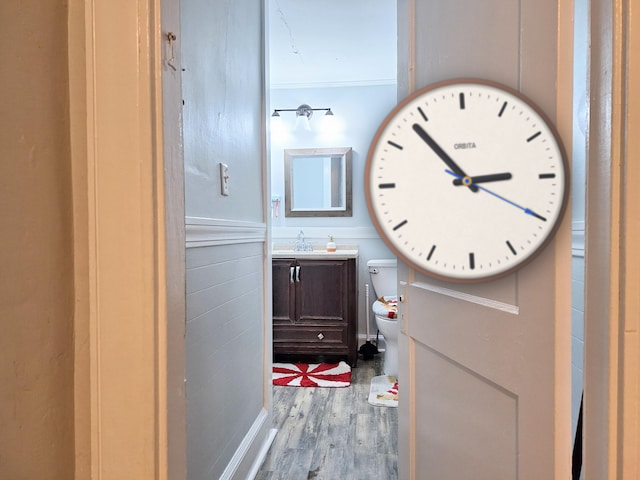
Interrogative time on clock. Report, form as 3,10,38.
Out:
2,53,20
